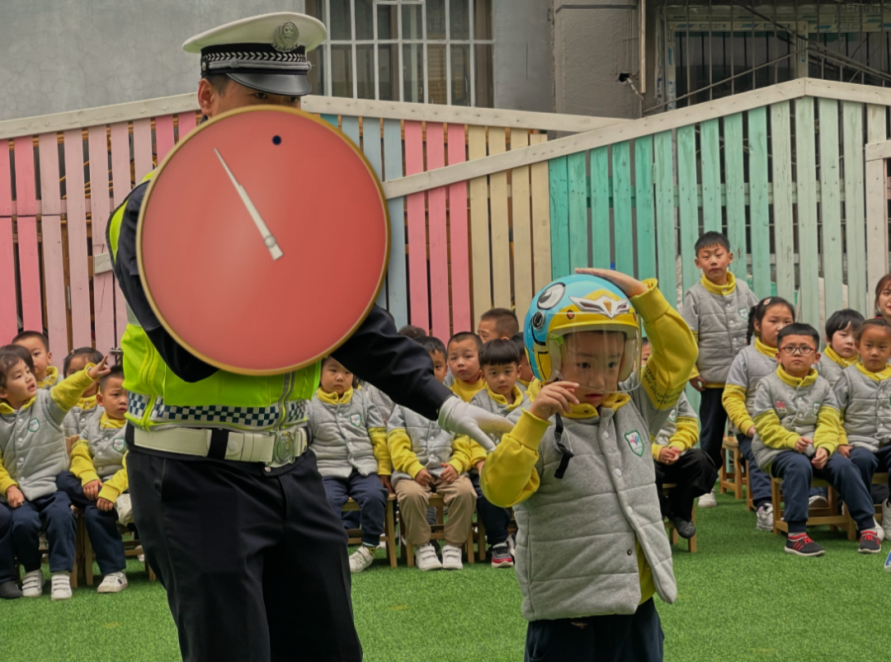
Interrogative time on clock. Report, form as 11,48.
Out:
10,54
